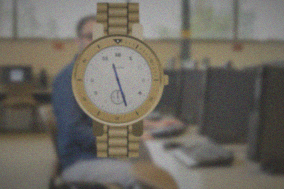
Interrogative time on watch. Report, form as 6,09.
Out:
11,27
